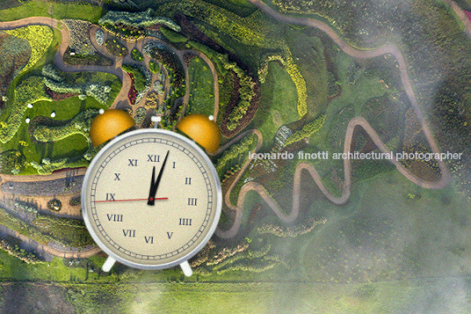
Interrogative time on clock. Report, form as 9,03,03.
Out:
12,02,44
